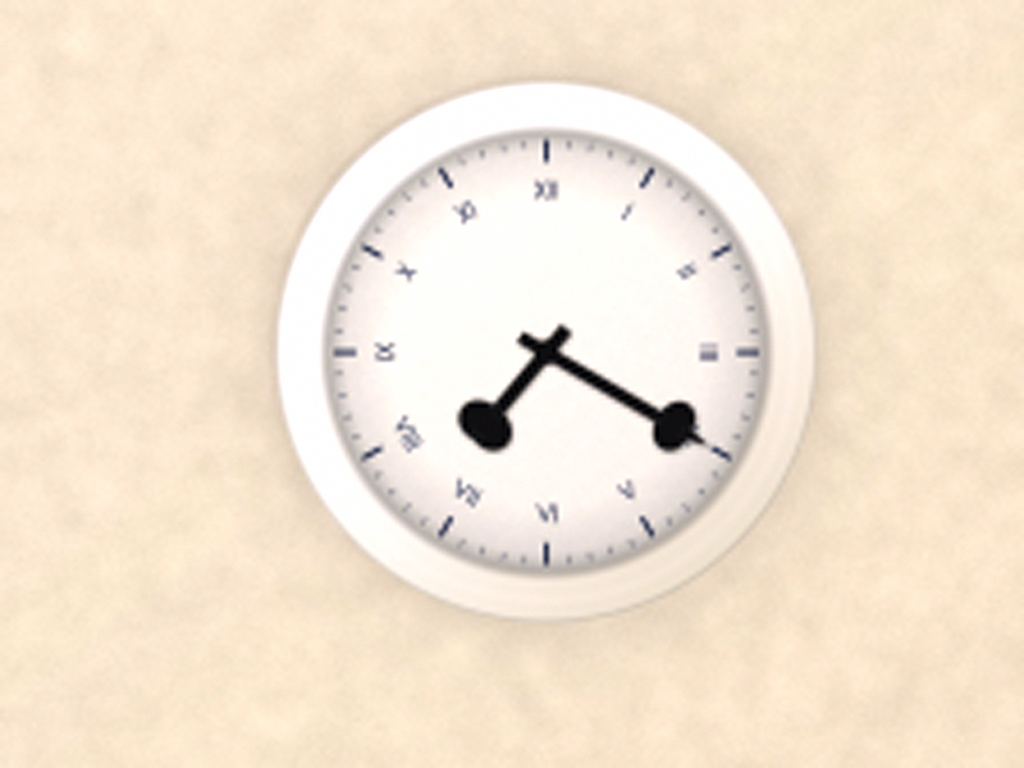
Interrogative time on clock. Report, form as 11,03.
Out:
7,20
